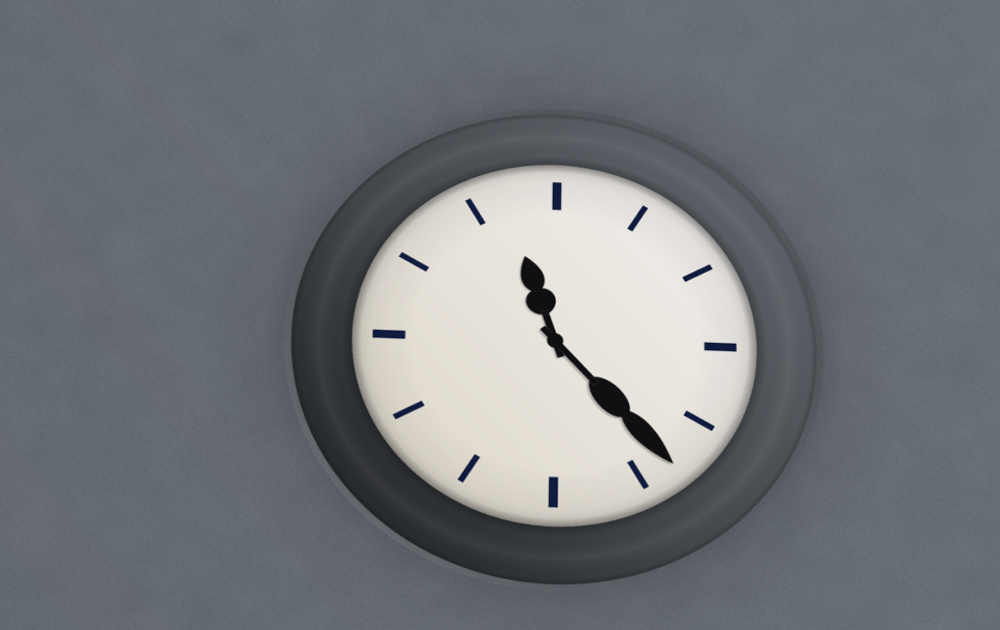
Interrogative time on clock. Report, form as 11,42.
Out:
11,23
